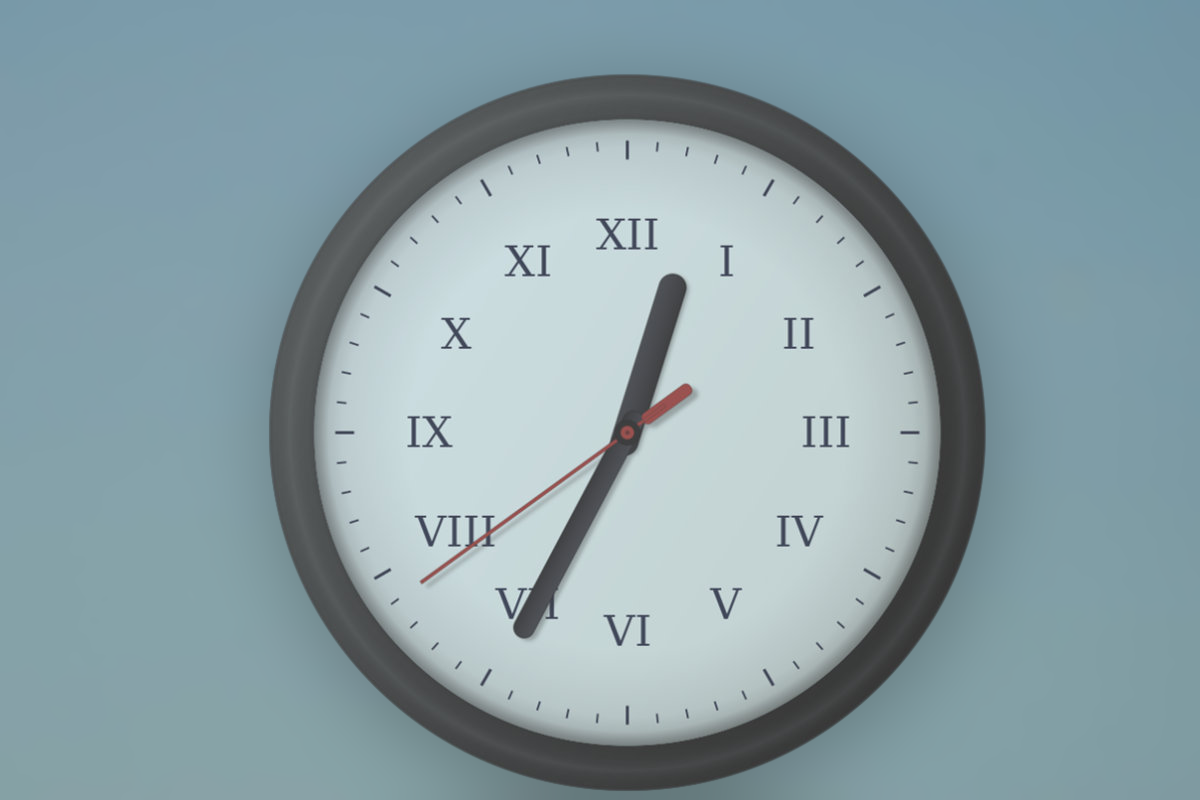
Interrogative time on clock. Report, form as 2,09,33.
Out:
12,34,39
